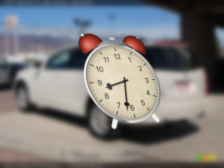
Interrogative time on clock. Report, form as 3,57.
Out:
8,32
